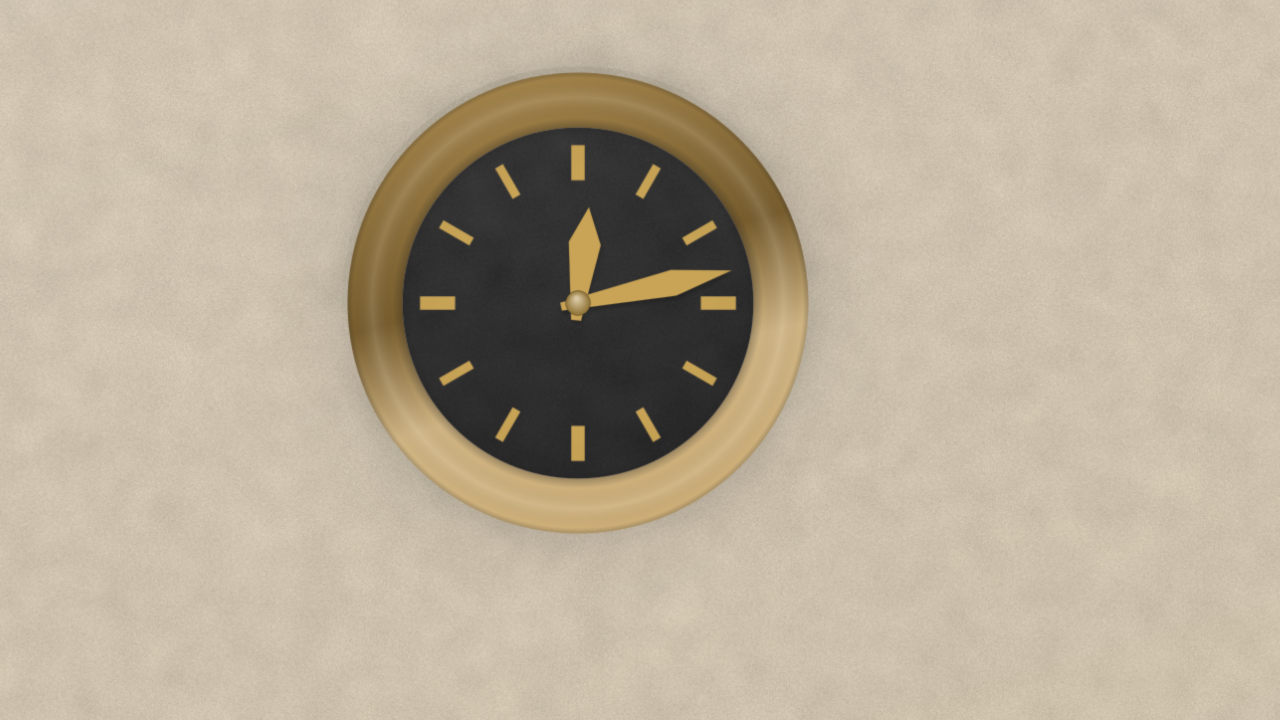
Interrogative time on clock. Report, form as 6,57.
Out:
12,13
